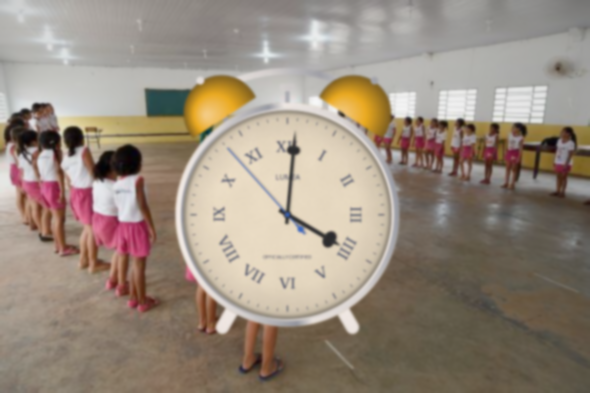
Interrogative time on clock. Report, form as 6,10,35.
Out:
4,00,53
